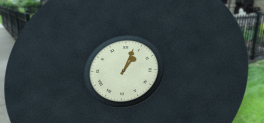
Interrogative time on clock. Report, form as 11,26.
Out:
1,03
